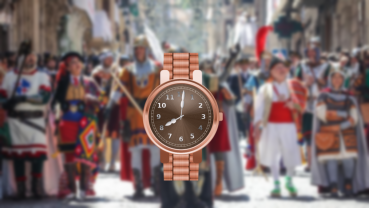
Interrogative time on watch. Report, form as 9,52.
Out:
8,01
